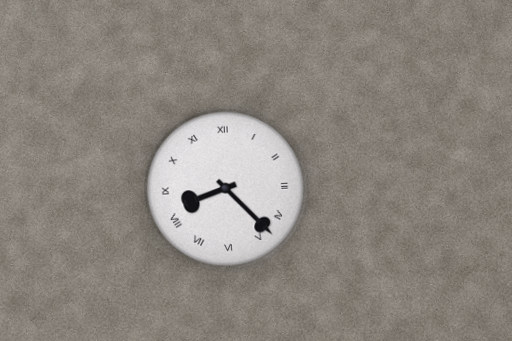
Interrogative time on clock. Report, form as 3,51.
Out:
8,23
